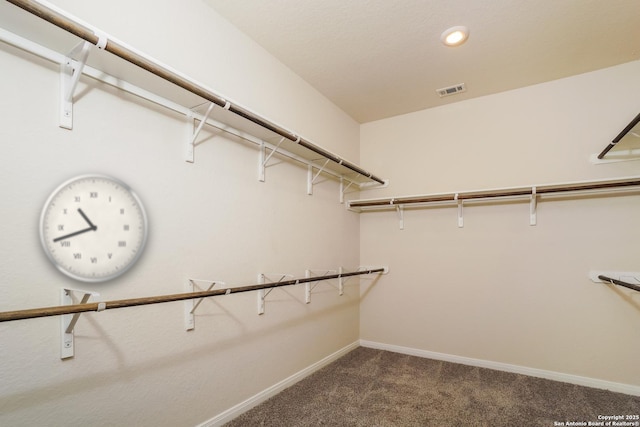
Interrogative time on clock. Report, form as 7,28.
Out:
10,42
